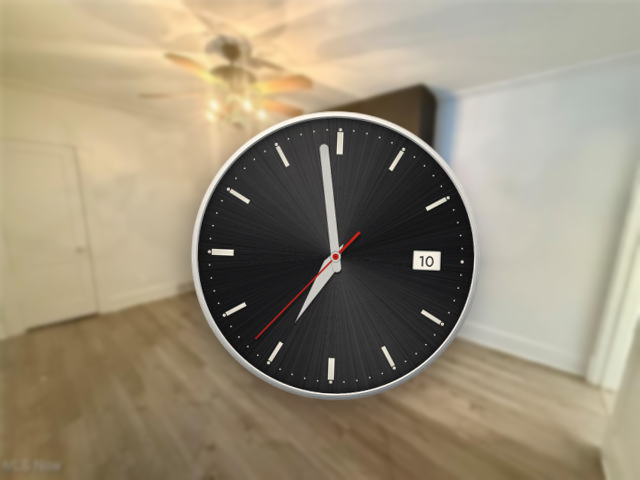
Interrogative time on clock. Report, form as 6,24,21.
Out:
6,58,37
